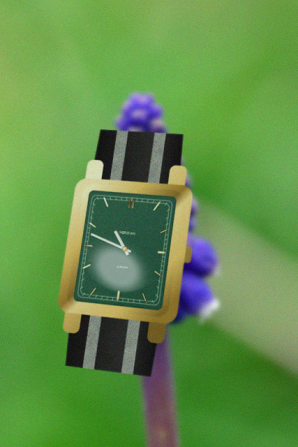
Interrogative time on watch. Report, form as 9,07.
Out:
10,48
